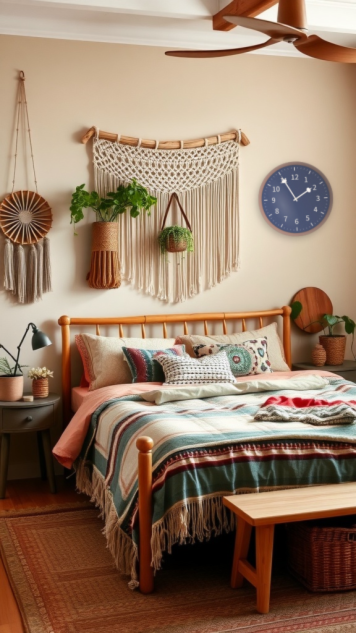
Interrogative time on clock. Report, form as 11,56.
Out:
1,55
